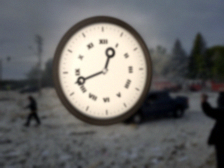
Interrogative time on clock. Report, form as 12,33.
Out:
12,42
